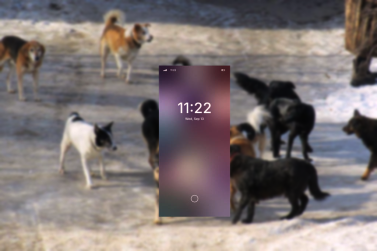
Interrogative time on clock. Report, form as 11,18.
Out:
11,22
